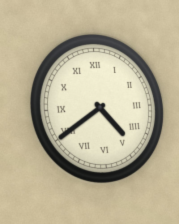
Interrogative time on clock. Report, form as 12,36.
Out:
4,40
